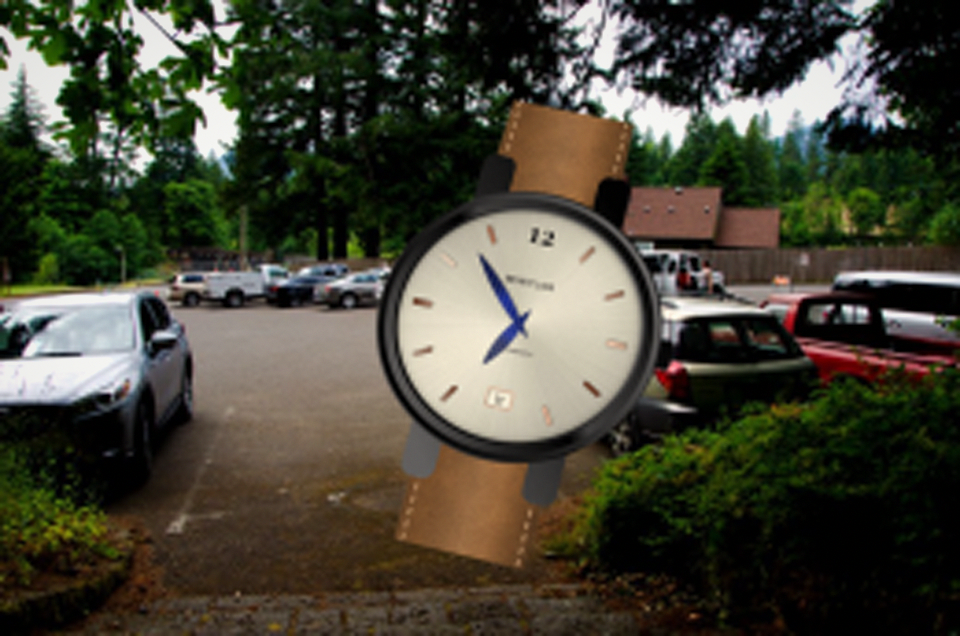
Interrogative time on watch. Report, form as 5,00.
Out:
6,53
